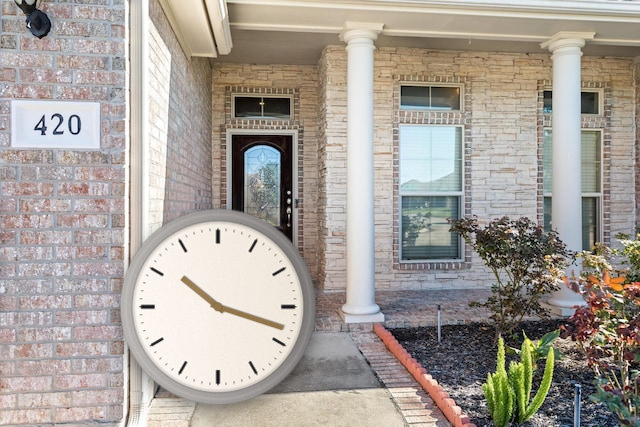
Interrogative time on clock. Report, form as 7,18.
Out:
10,18
